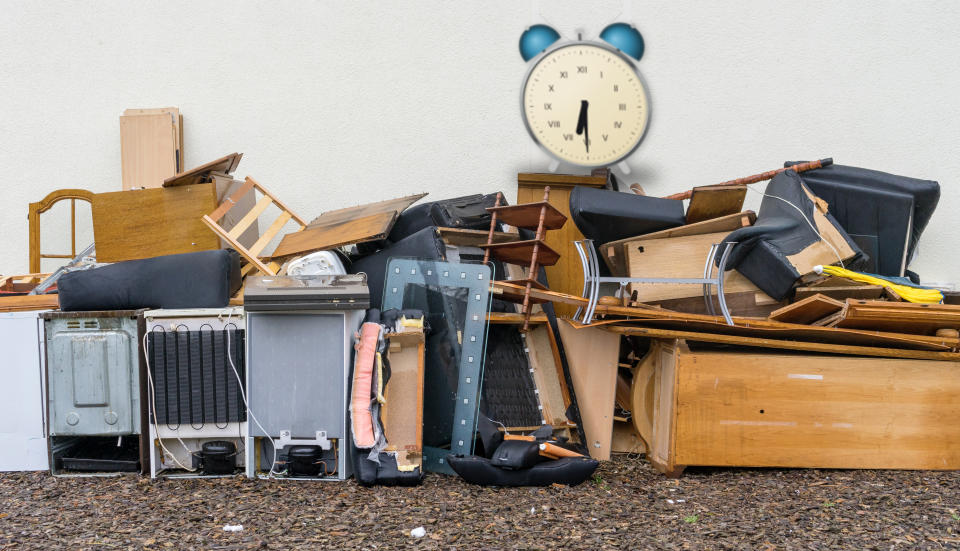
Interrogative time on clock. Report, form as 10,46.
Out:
6,30
